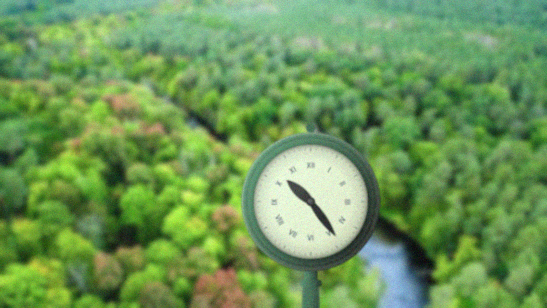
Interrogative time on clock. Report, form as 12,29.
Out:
10,24
